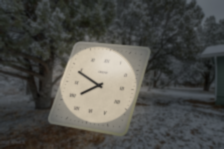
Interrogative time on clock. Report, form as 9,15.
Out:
7,49
